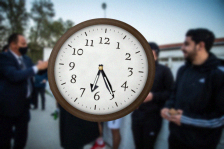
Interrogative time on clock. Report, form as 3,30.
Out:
6,25
